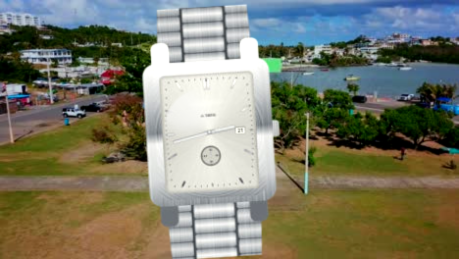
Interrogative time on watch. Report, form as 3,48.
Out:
2,43
